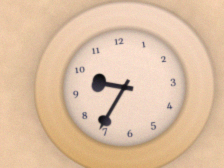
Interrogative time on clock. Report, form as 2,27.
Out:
9,36
